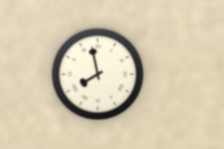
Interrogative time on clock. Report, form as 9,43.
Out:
7,58
